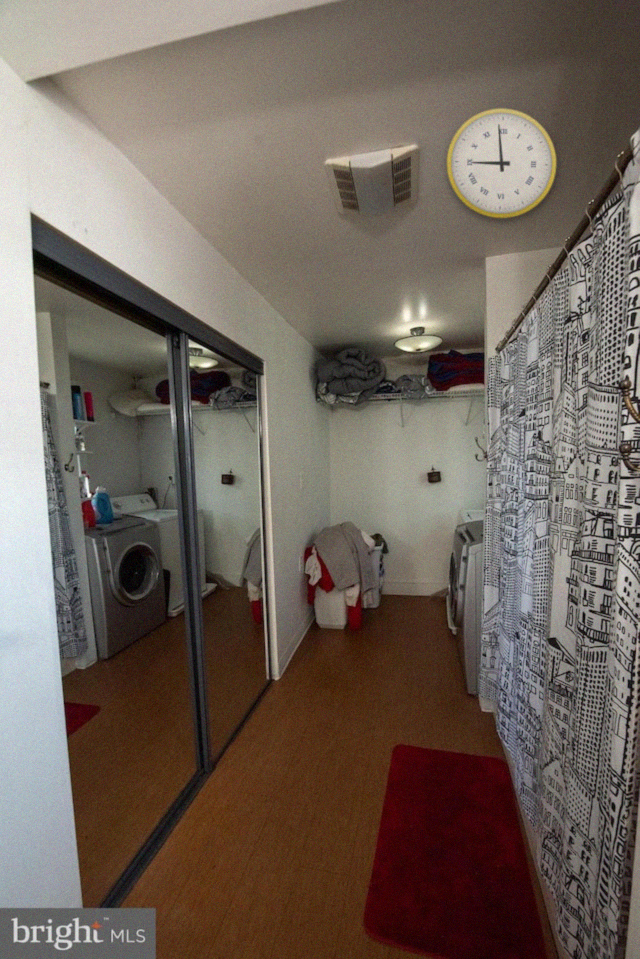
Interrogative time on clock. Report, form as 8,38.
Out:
8,59
